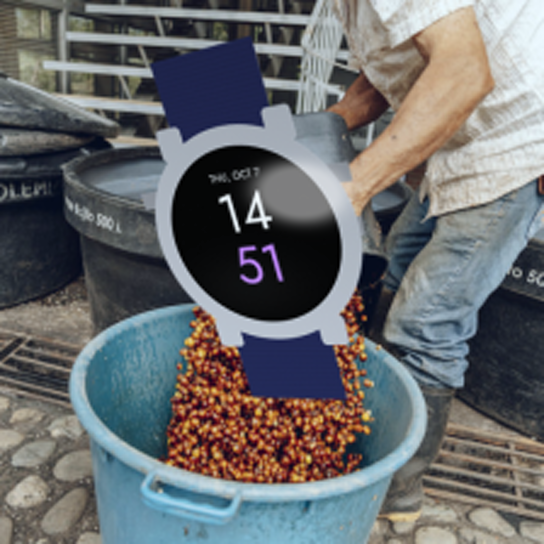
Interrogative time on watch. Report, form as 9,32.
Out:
14,51
